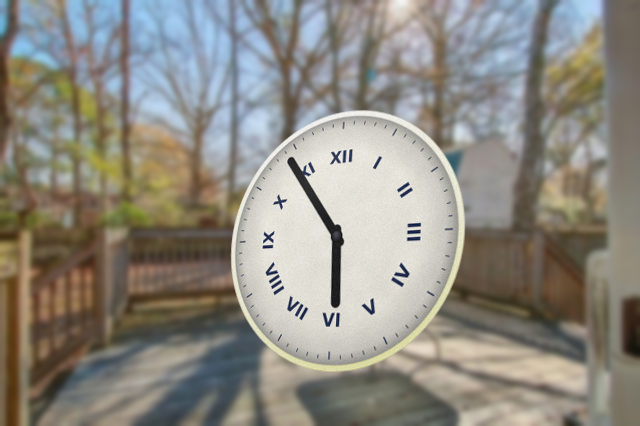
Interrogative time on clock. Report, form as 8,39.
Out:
5,54
